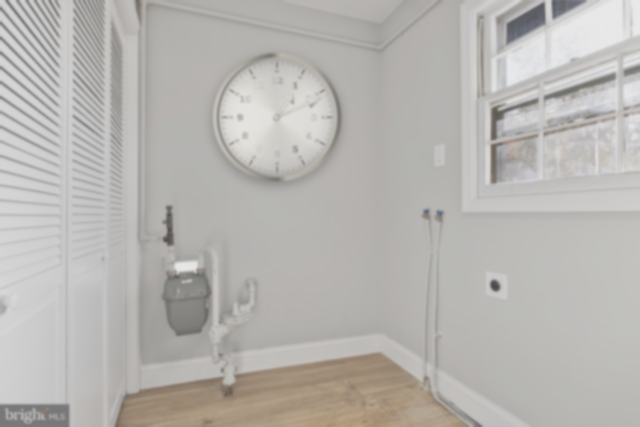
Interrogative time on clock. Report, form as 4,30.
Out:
1,11
